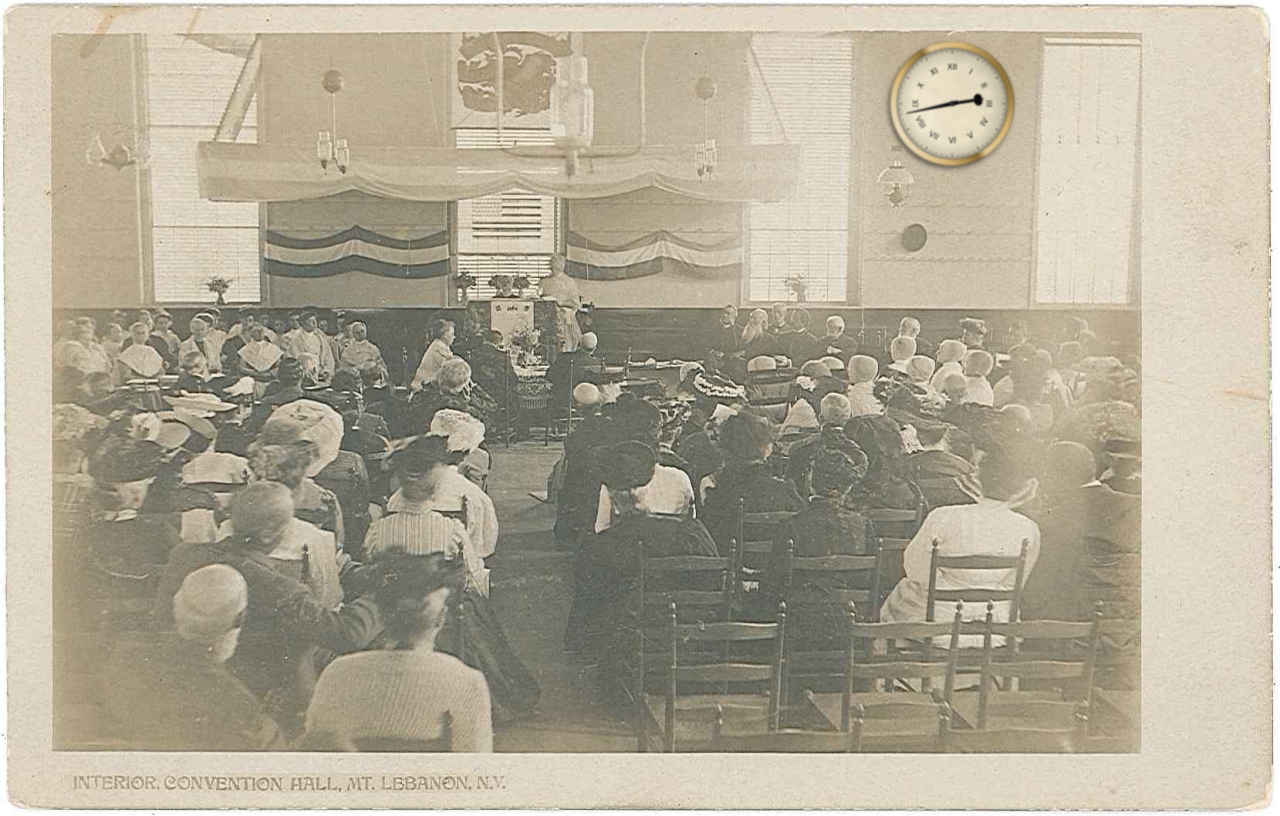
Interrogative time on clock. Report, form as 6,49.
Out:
2,43
